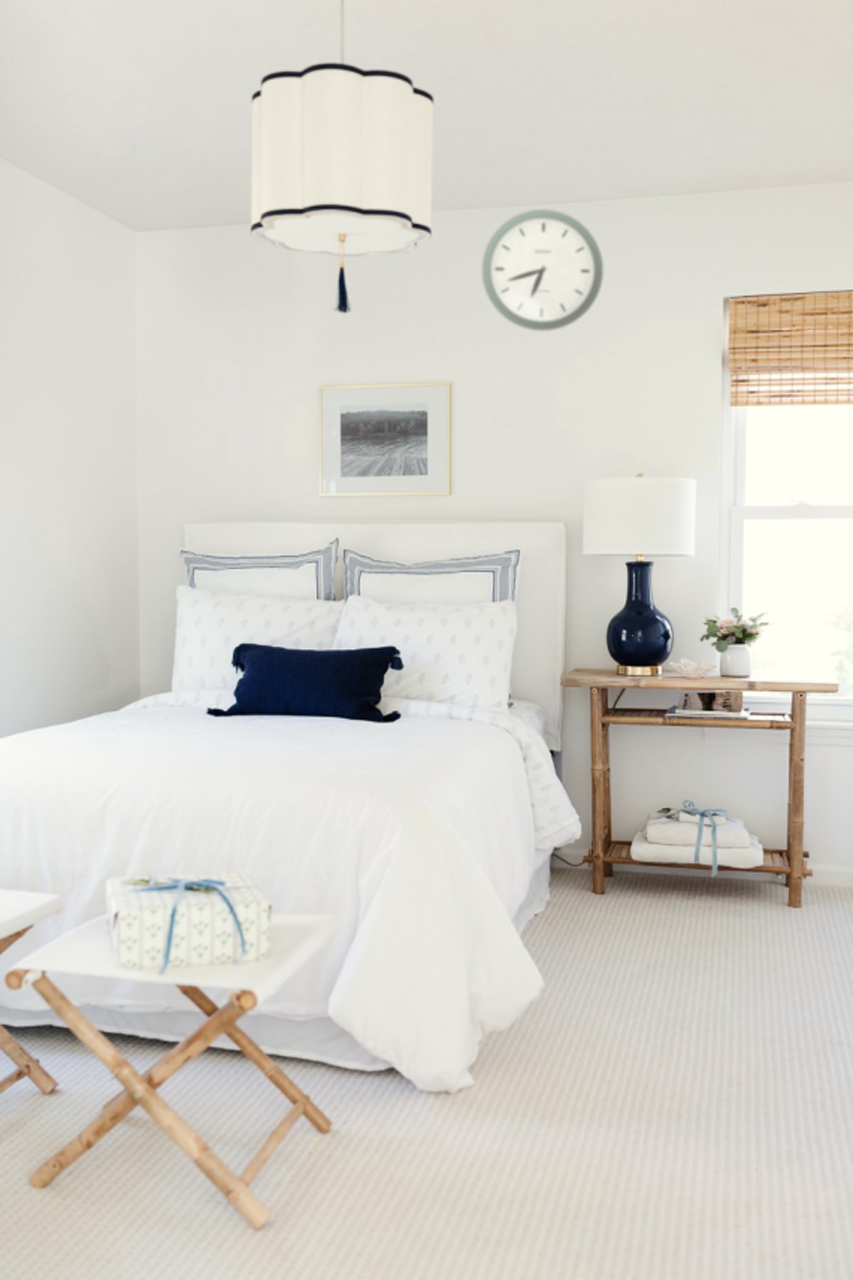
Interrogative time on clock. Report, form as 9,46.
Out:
6,42
